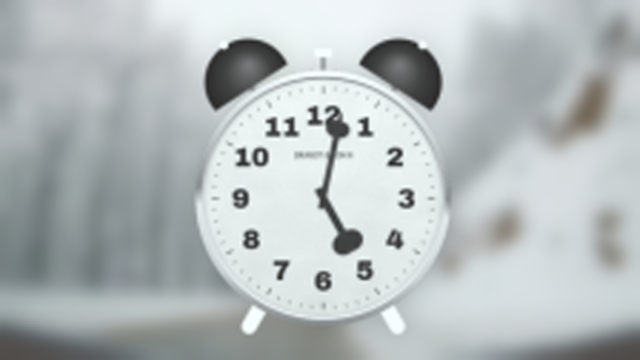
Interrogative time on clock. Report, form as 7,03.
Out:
5,02
